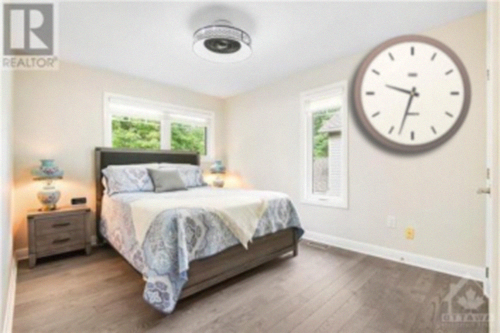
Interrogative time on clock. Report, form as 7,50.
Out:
9,33
